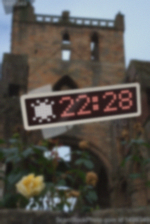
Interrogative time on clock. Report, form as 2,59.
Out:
22,28
